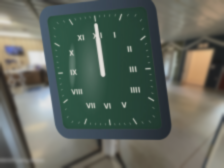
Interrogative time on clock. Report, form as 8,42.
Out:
12,00
